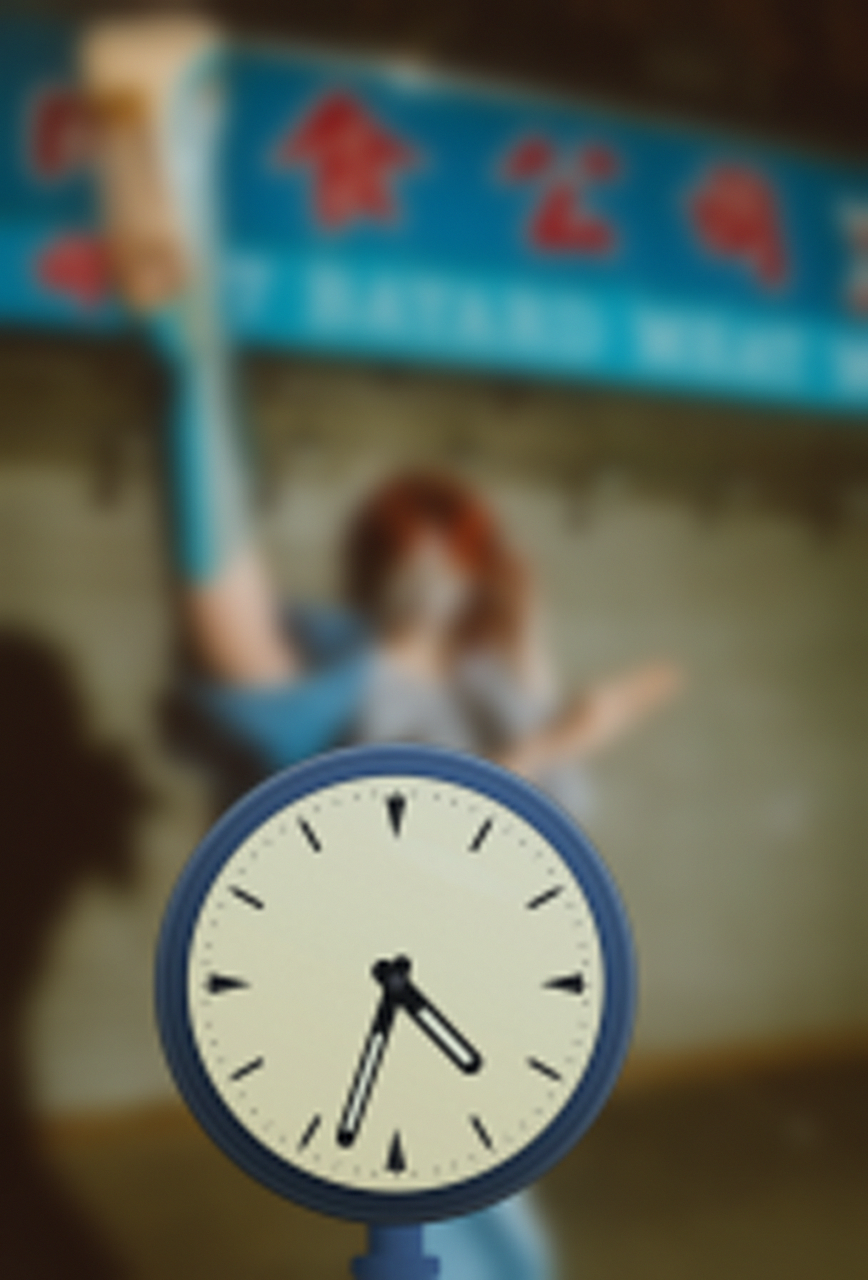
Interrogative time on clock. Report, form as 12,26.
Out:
4,33
